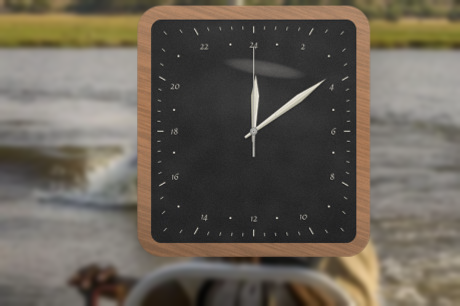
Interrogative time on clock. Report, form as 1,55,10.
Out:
0,09,00
